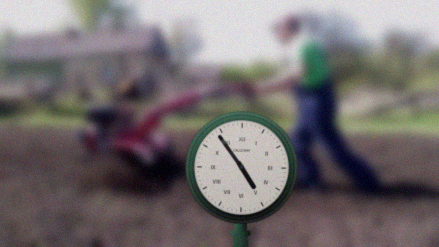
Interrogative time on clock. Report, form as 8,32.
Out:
4,54
